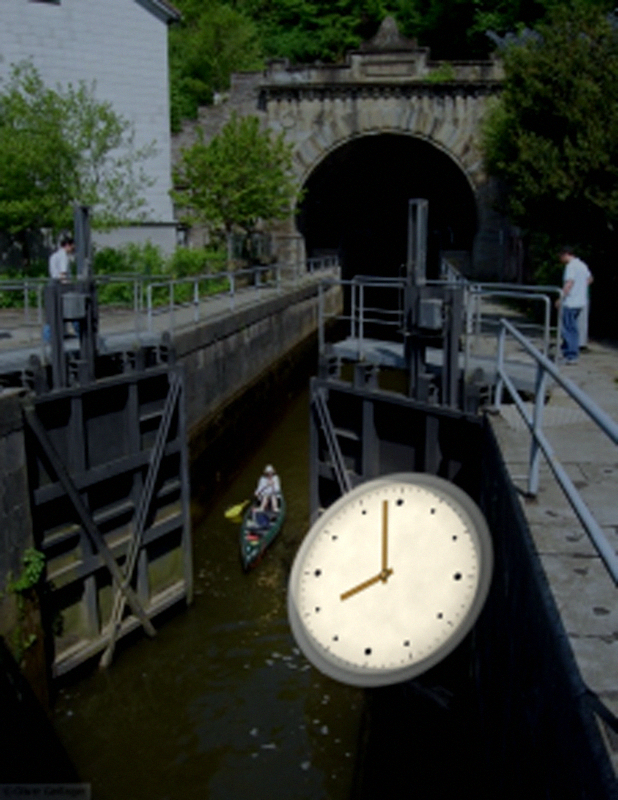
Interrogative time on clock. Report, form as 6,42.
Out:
7,58
